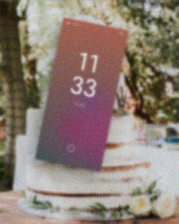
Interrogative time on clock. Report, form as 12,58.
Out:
11,33
